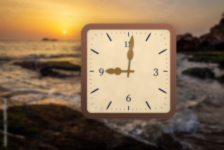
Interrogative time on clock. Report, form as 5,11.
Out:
9,01
